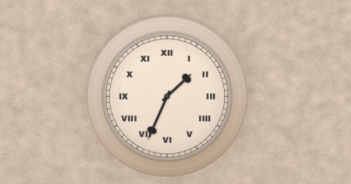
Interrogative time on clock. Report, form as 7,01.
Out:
1,34
